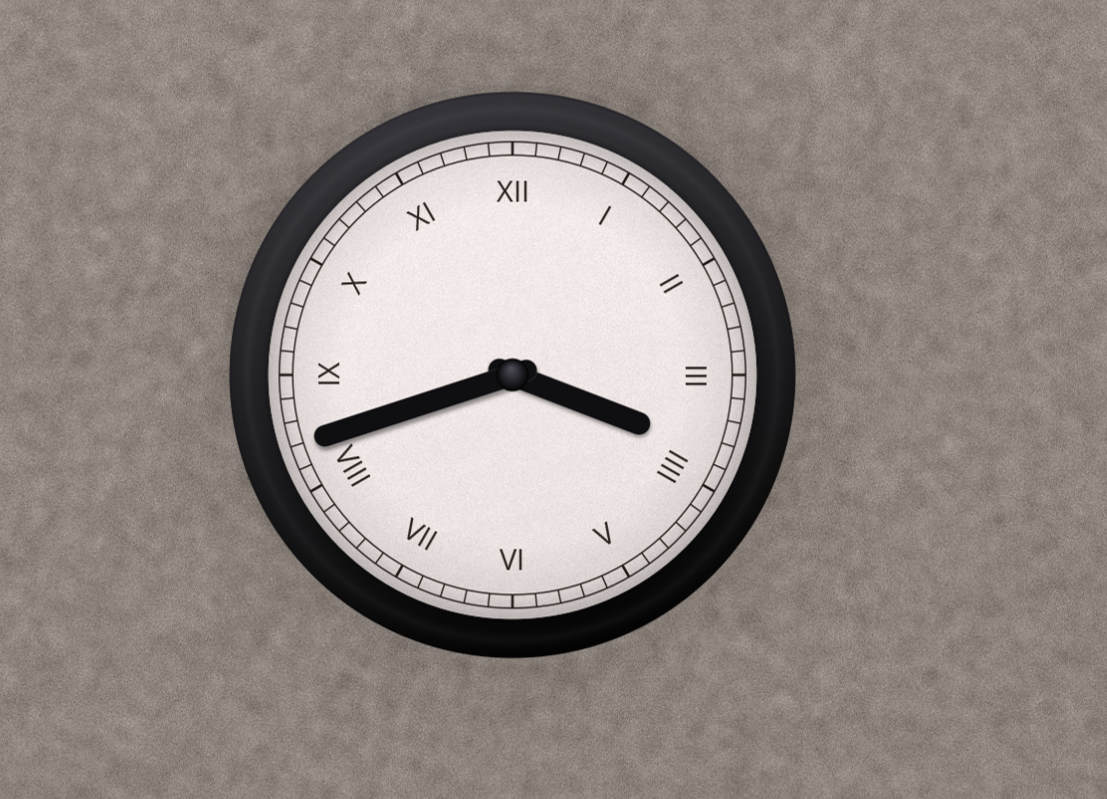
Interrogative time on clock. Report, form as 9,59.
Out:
3,42
